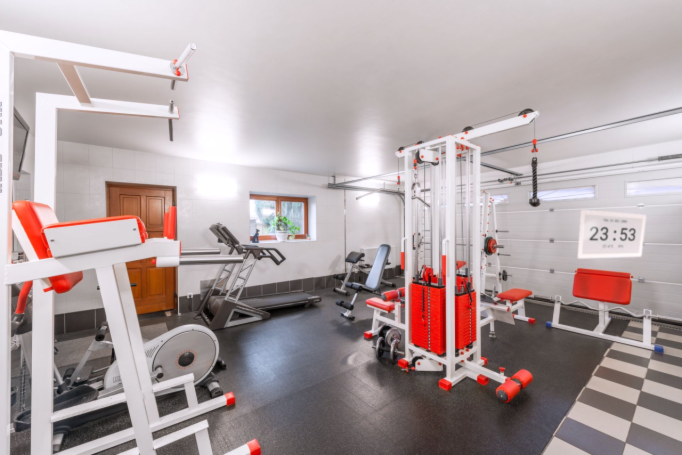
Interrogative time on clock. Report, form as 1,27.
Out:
23,53
